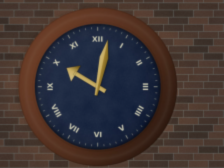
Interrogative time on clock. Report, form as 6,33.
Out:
10,02
